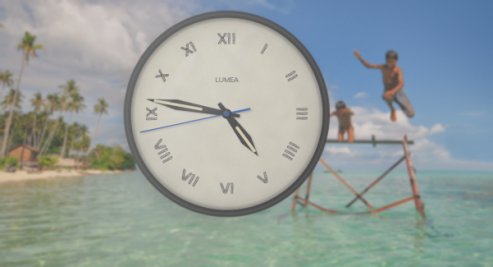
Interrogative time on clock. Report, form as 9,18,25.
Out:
4,46,43
